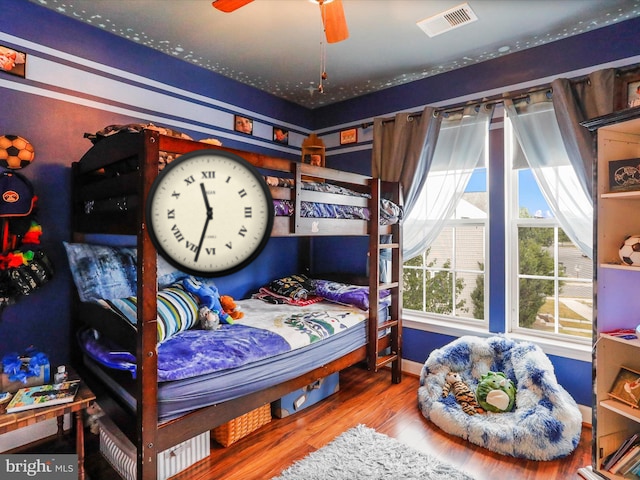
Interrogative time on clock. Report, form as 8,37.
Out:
11,33
